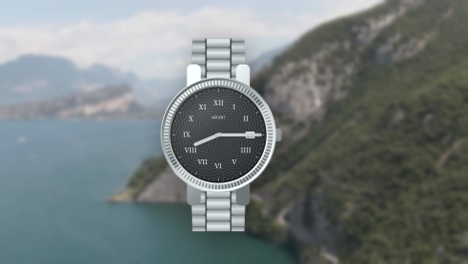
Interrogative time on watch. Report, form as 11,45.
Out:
8,15
